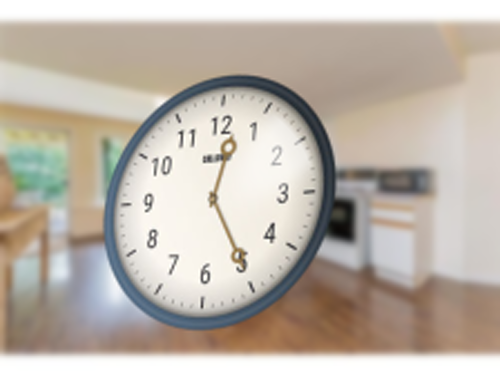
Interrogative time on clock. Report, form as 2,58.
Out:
12,25
